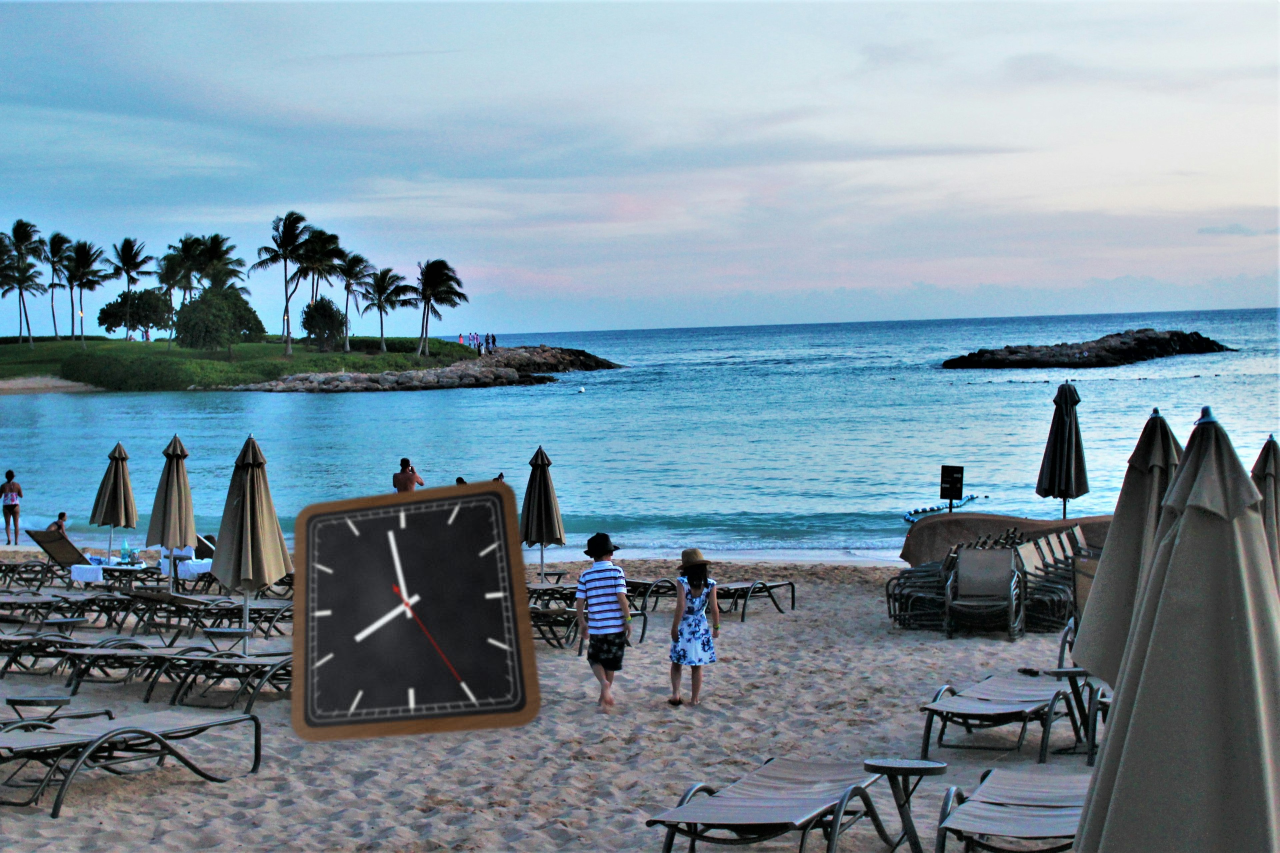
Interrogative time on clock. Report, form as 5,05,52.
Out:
7,58,25
